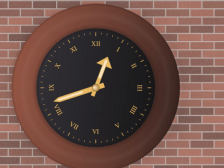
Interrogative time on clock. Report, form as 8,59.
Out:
12,42
